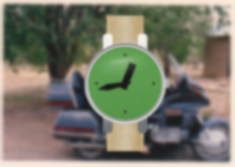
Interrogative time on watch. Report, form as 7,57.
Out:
12,43
